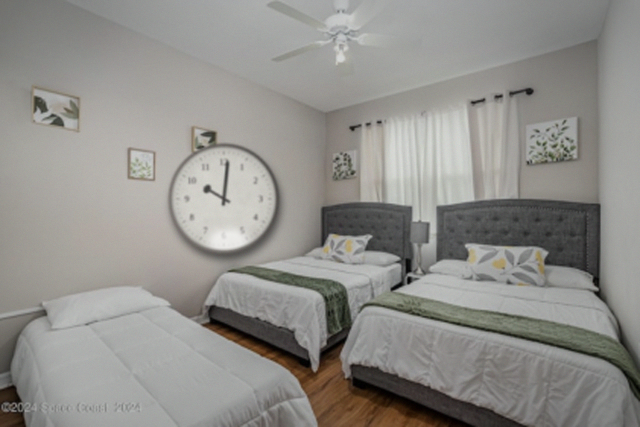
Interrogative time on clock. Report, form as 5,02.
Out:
10,01
